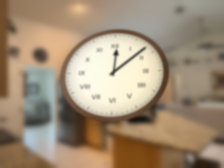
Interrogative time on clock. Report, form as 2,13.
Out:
12,08
